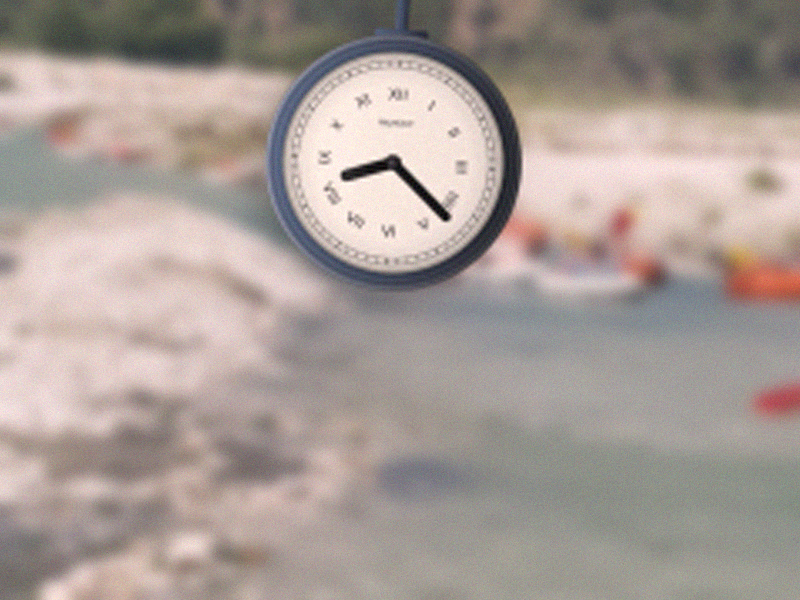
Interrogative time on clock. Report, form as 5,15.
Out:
8,22
